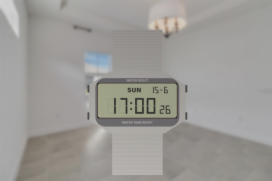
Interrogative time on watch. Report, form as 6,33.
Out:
17,00
